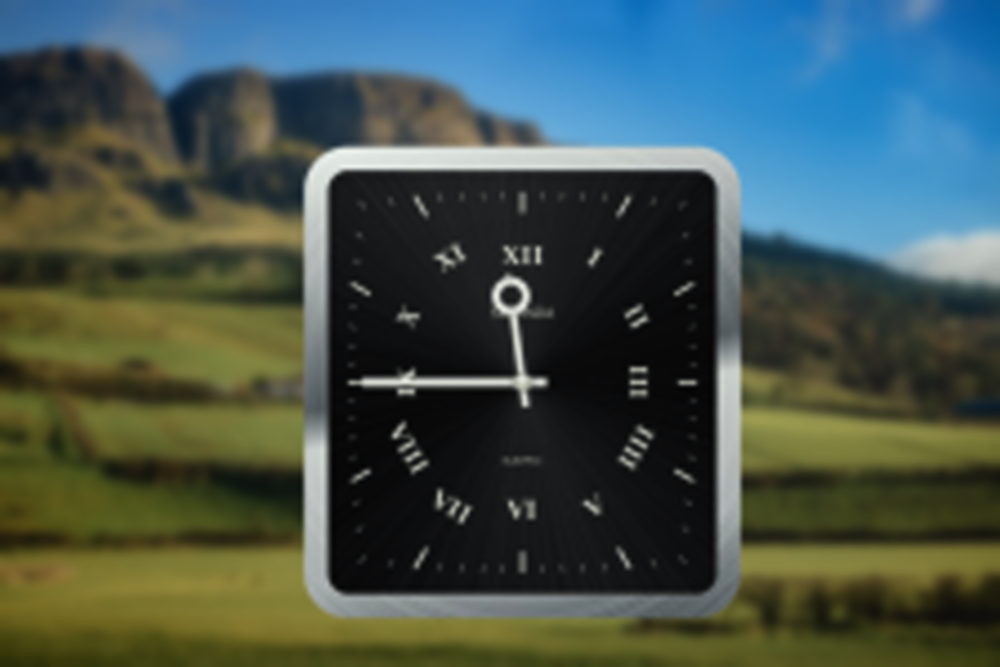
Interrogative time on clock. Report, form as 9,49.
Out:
11,45
